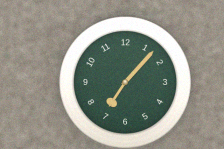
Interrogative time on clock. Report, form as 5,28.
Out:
7,07
